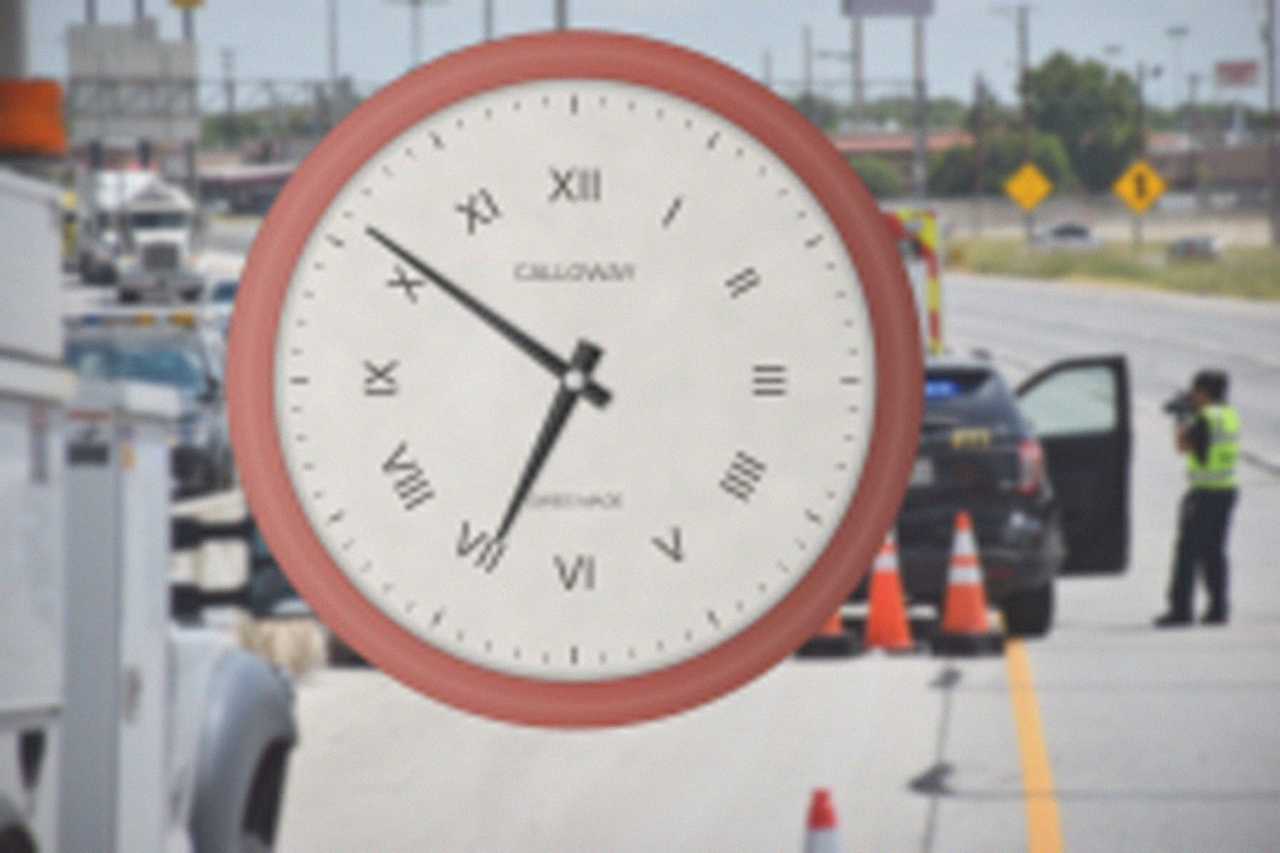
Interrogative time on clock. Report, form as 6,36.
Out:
6,51
